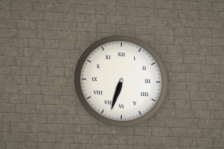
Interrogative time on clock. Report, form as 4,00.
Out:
6,33
